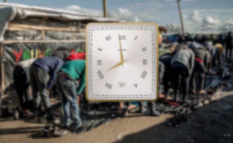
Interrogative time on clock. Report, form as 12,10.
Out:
7,59
